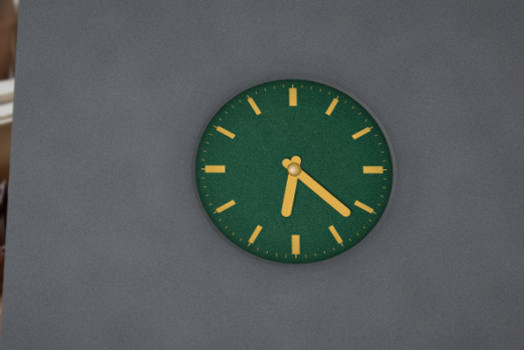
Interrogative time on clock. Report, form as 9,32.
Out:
6,22
